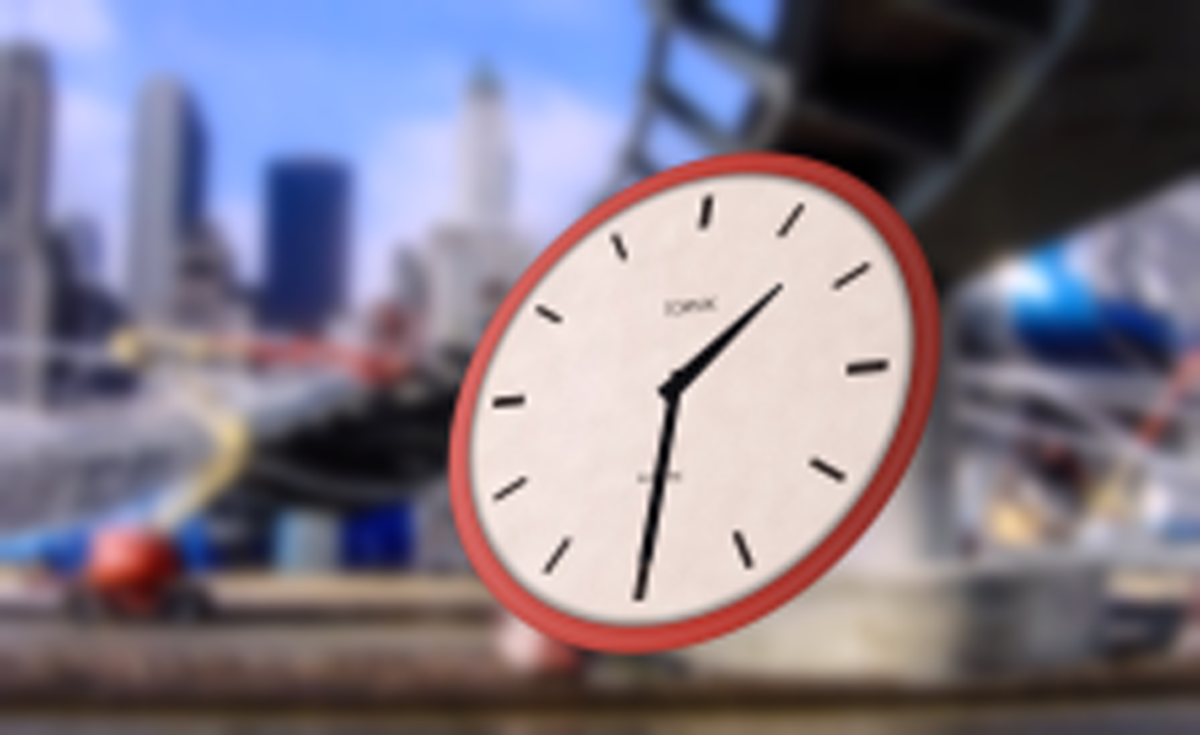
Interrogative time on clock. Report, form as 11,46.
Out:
1,30
